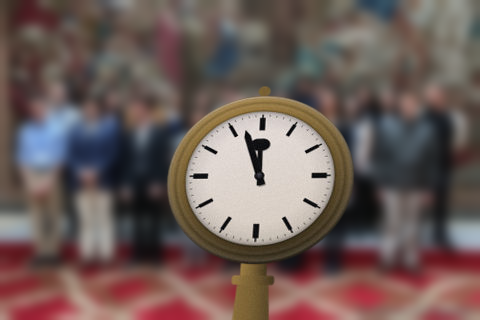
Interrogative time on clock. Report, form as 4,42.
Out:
11,57
